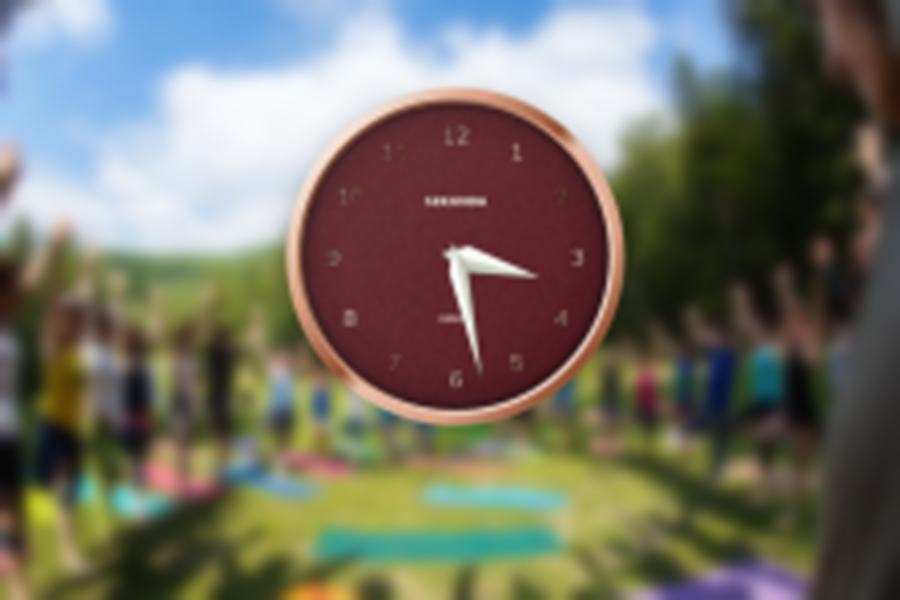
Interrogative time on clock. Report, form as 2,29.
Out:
3,28
